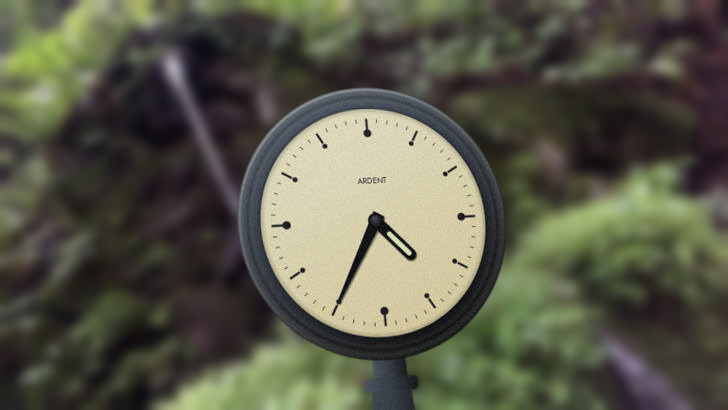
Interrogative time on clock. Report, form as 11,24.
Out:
4,35
